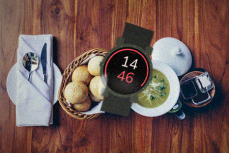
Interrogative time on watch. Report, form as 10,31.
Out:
14,46
